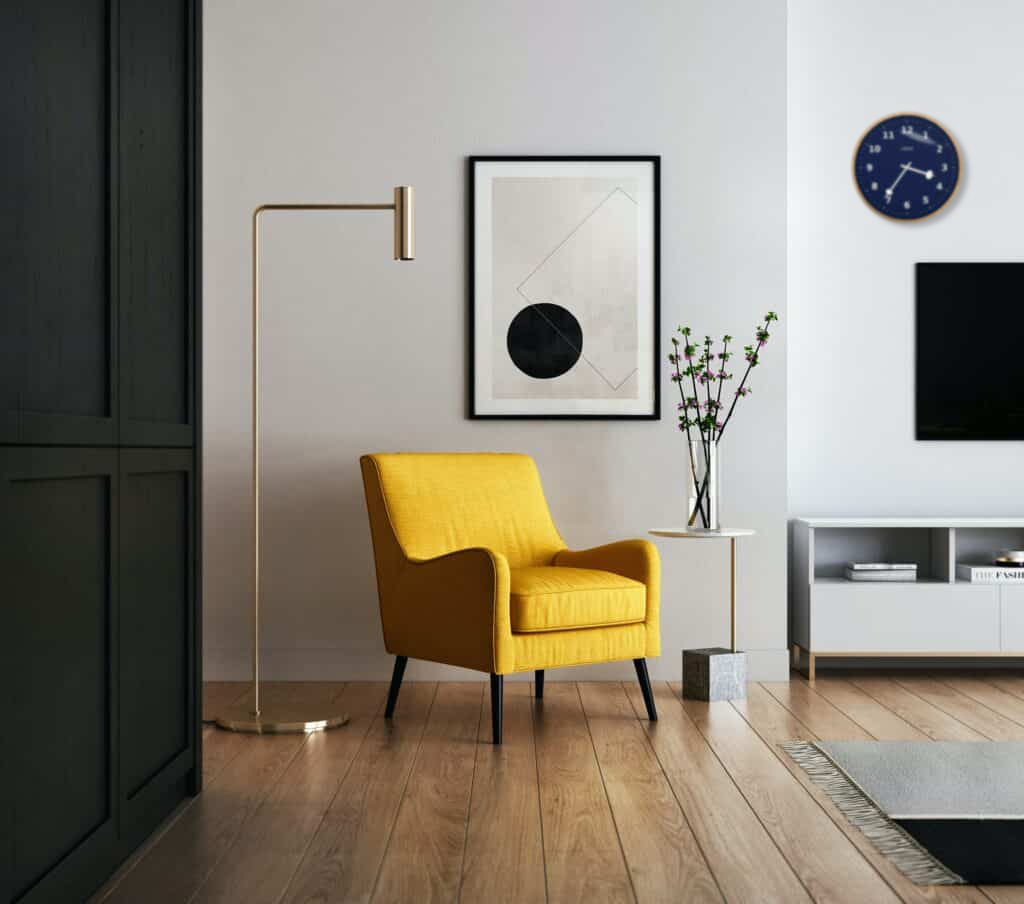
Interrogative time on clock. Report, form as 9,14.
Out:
3,36
